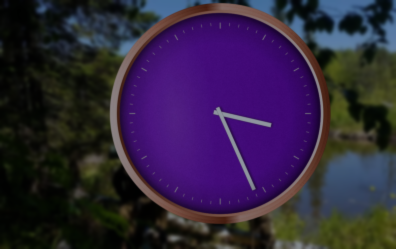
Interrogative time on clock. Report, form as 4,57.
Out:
3,26
